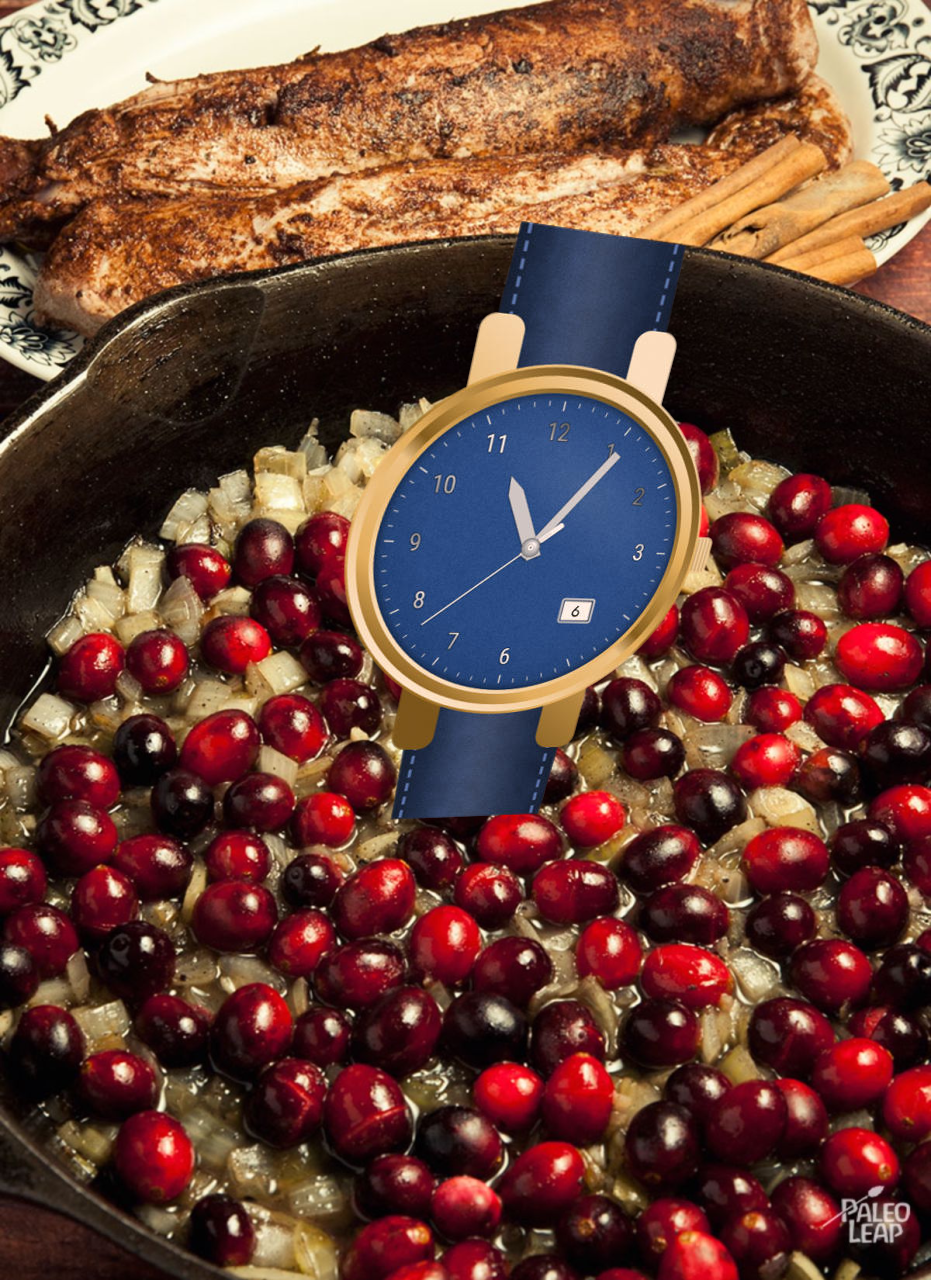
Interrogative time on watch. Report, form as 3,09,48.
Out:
11,05,38
